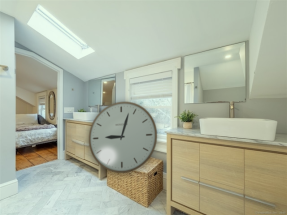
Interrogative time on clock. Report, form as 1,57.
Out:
9,03
